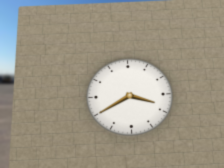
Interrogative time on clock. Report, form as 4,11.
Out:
3,40
